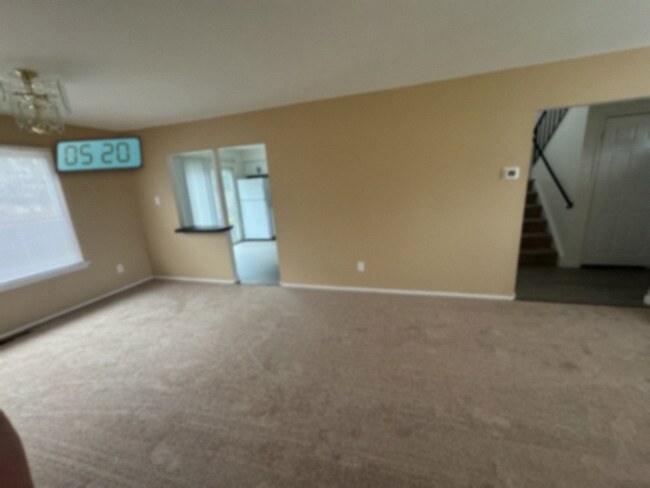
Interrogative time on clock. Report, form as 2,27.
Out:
5,20
